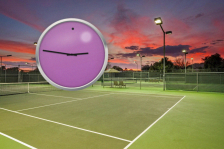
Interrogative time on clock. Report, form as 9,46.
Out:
2,46
